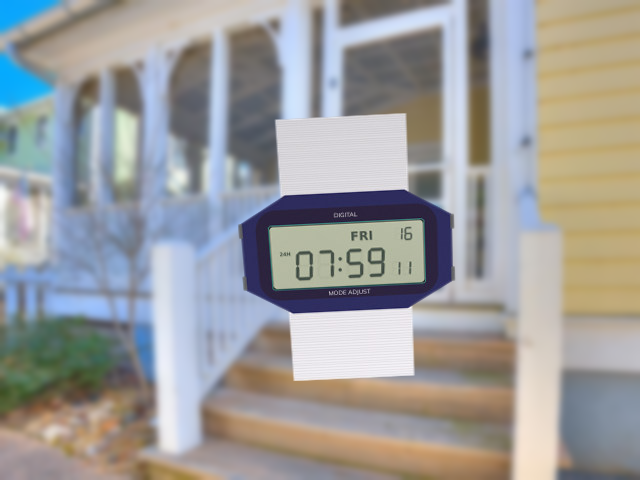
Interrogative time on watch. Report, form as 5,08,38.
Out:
7,59,11
